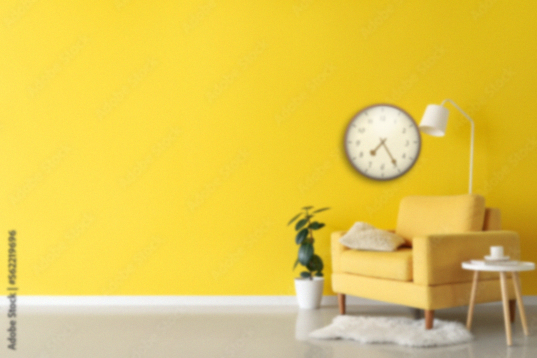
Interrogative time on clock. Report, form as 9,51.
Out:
7,25
